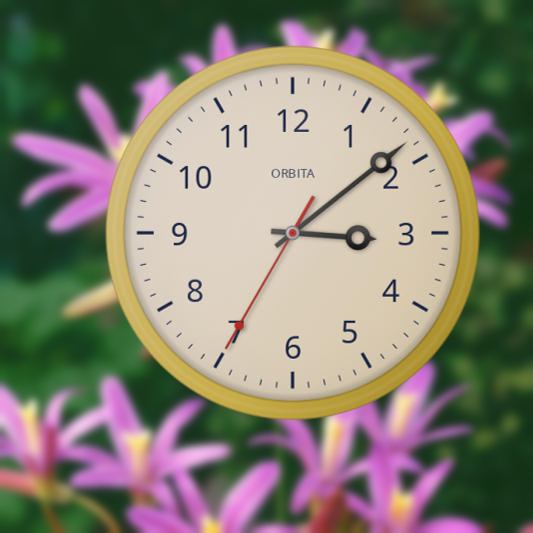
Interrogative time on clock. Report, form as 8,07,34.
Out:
3,08,35
